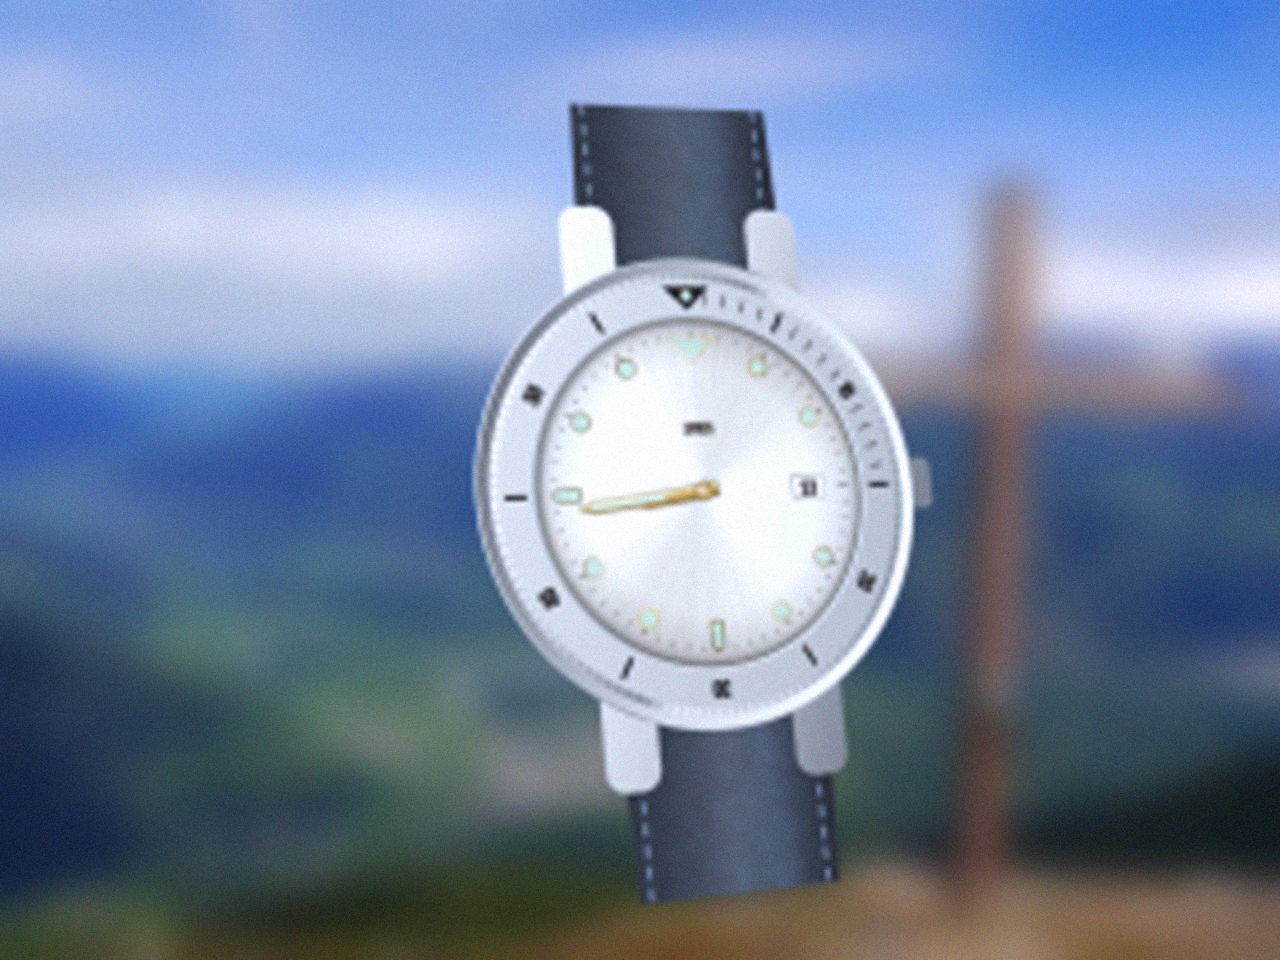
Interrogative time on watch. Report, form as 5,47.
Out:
8,44
